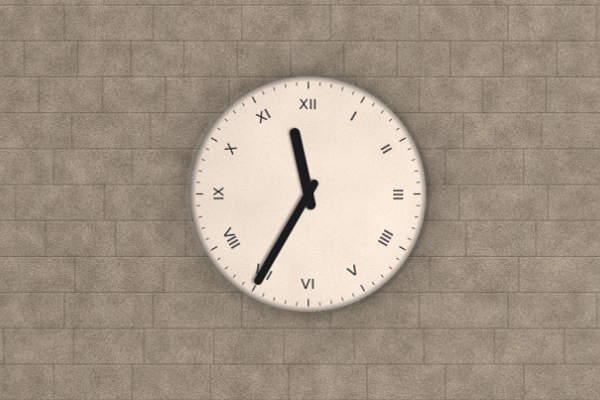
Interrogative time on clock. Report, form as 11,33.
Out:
11,35
